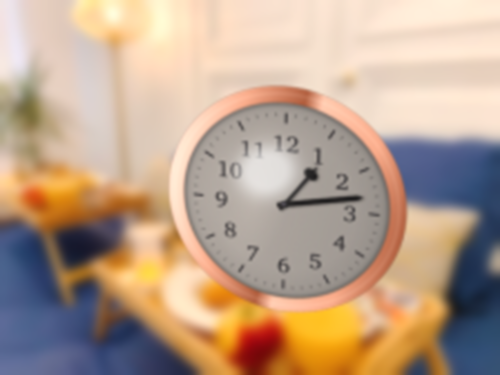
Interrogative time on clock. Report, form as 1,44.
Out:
1,13
